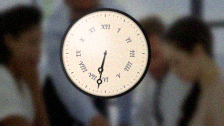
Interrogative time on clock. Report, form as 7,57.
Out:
6,32
